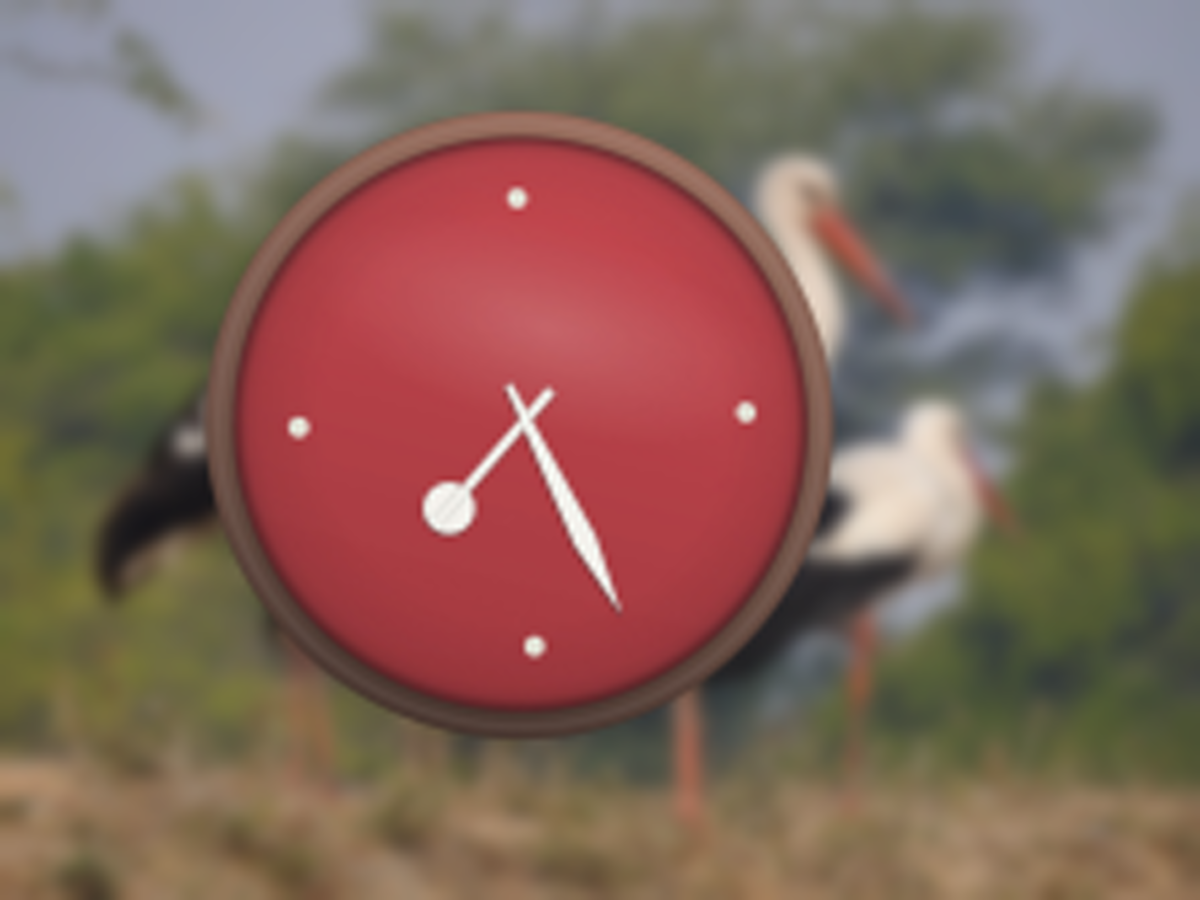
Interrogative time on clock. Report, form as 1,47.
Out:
7,26
